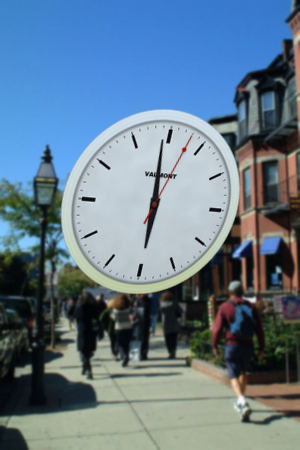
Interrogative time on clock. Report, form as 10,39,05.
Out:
5,59,03
